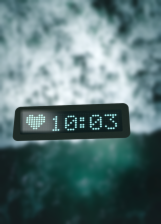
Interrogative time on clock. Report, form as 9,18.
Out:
10,03
